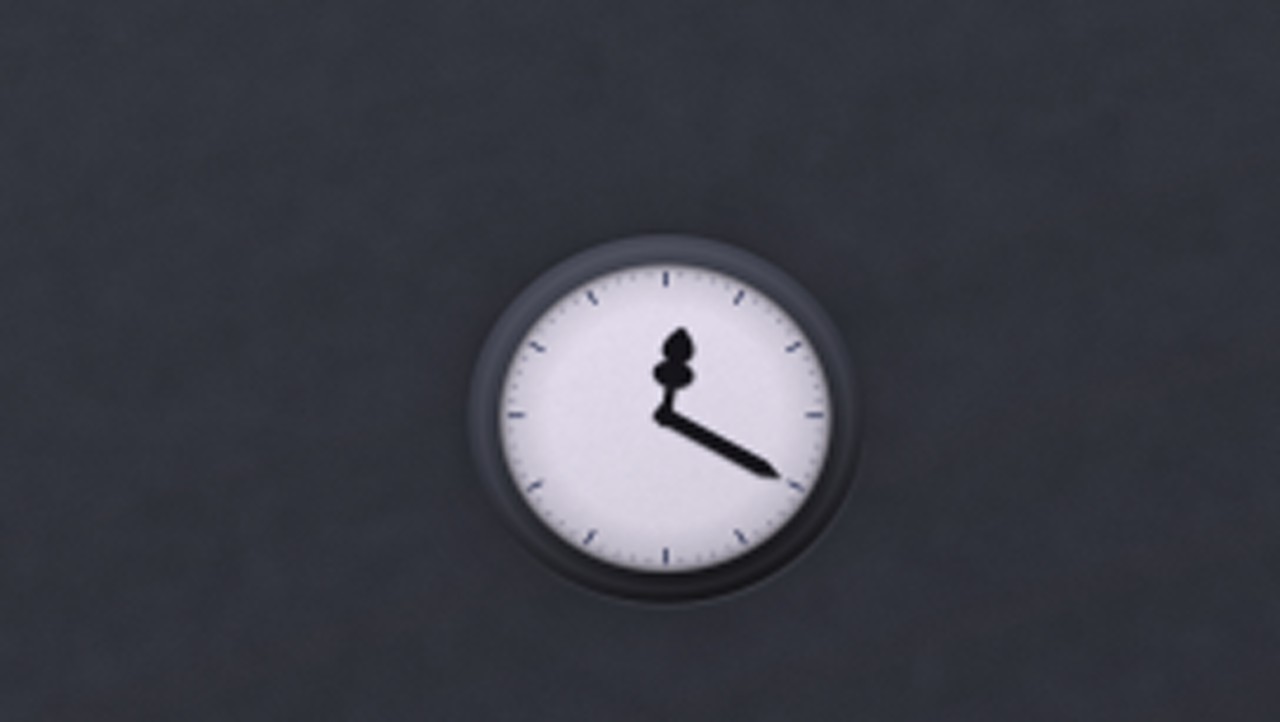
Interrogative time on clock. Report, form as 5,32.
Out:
12,20
